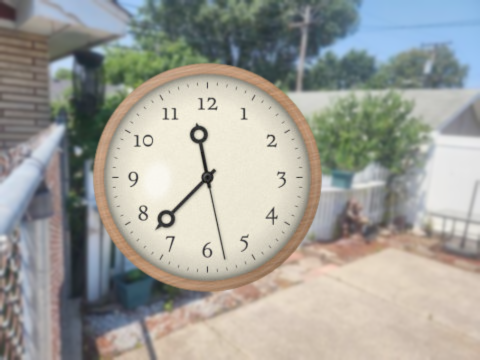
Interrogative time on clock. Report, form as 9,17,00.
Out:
11,37,28
